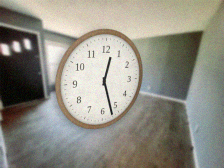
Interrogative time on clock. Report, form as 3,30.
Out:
12,27
